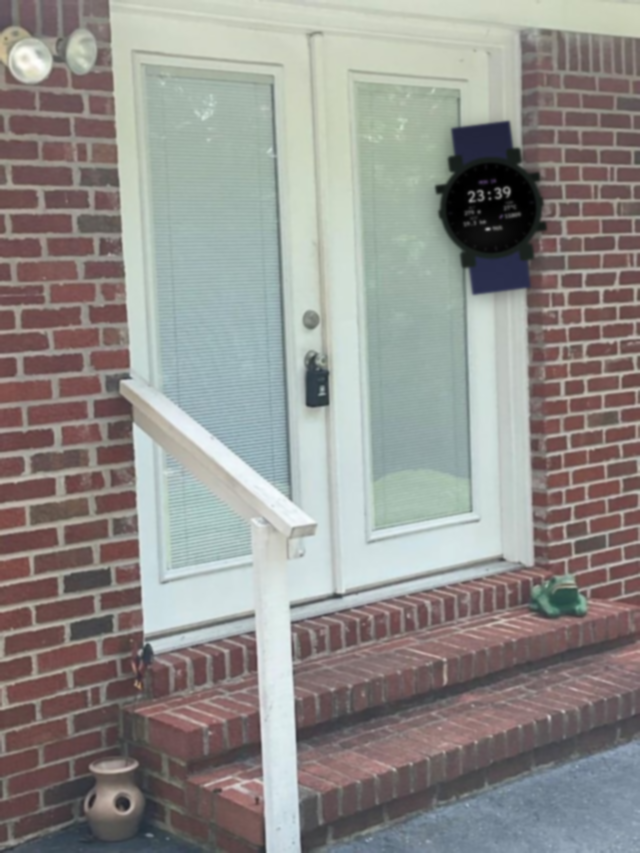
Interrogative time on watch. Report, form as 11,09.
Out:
23,39
